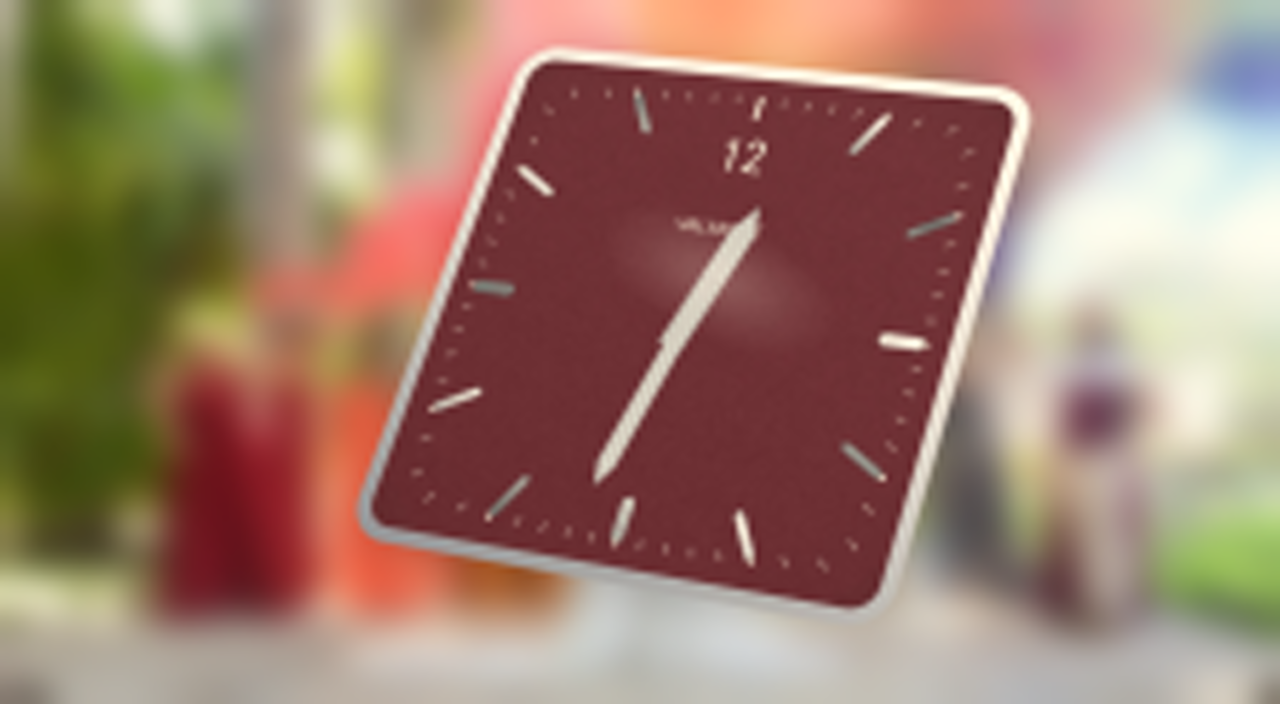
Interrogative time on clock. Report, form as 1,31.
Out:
12,32
